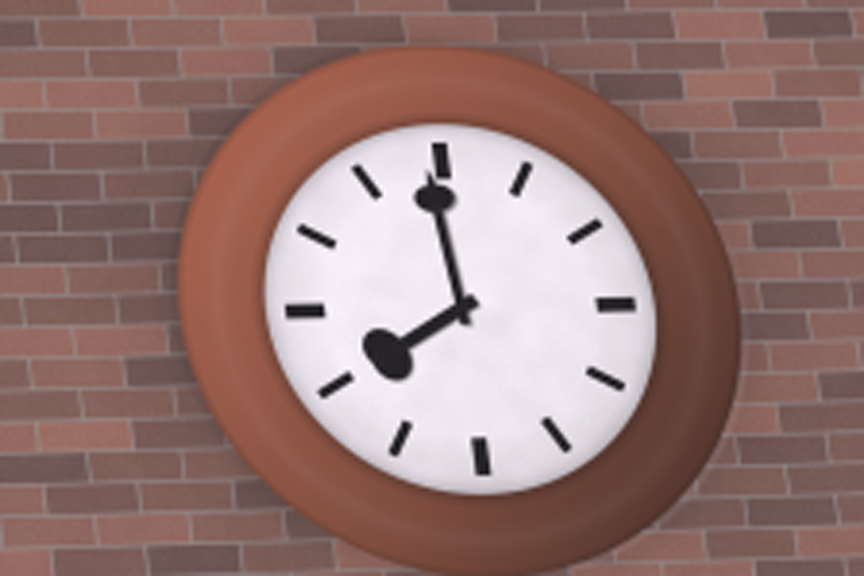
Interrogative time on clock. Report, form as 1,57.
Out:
7,59
